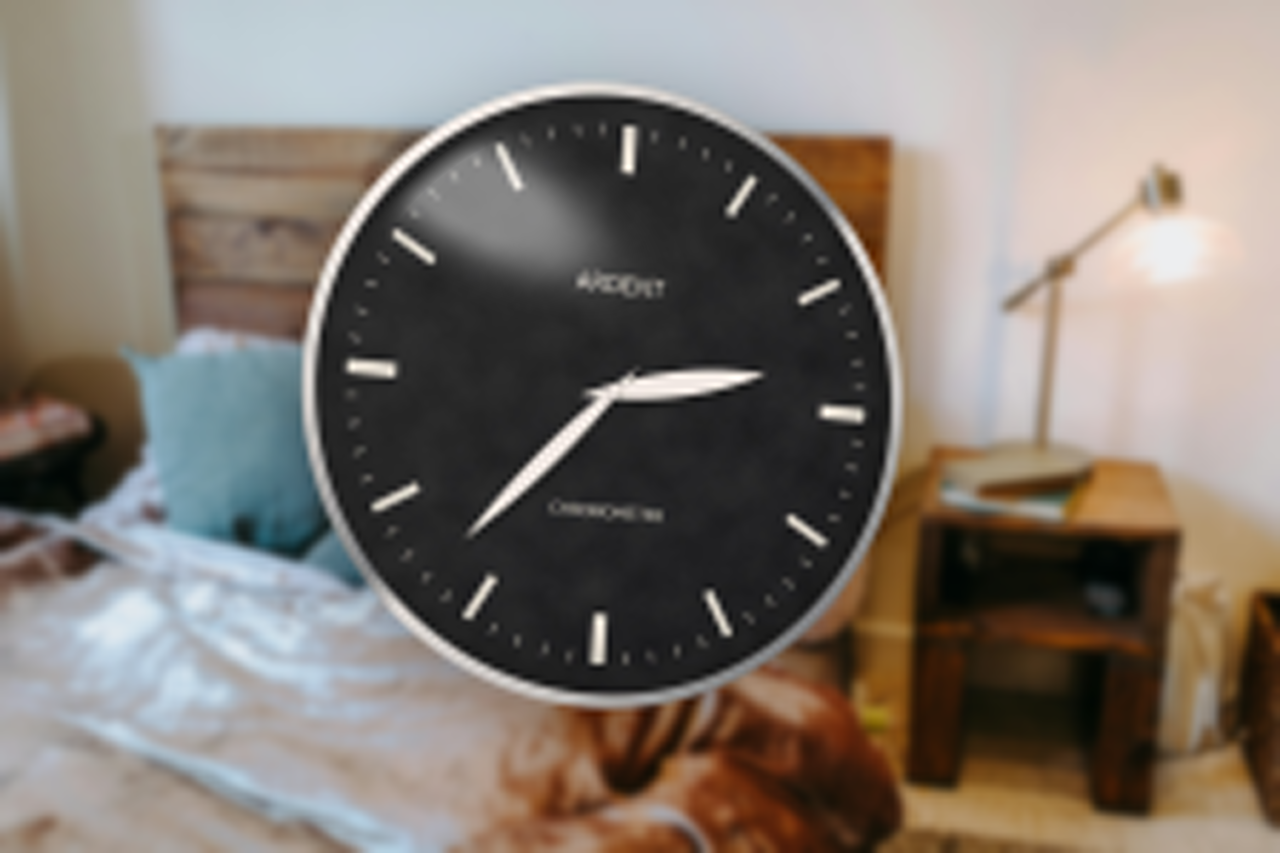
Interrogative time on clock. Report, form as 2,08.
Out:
2,37
